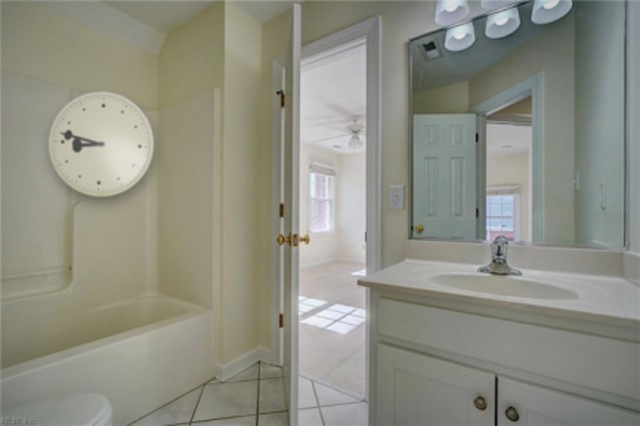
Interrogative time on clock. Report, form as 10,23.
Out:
8,47
